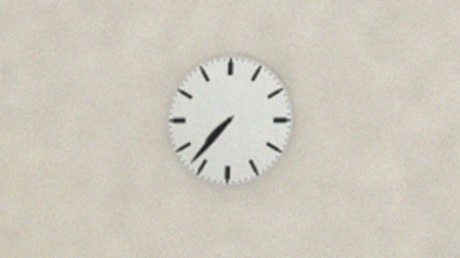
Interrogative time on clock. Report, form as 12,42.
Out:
7,37
